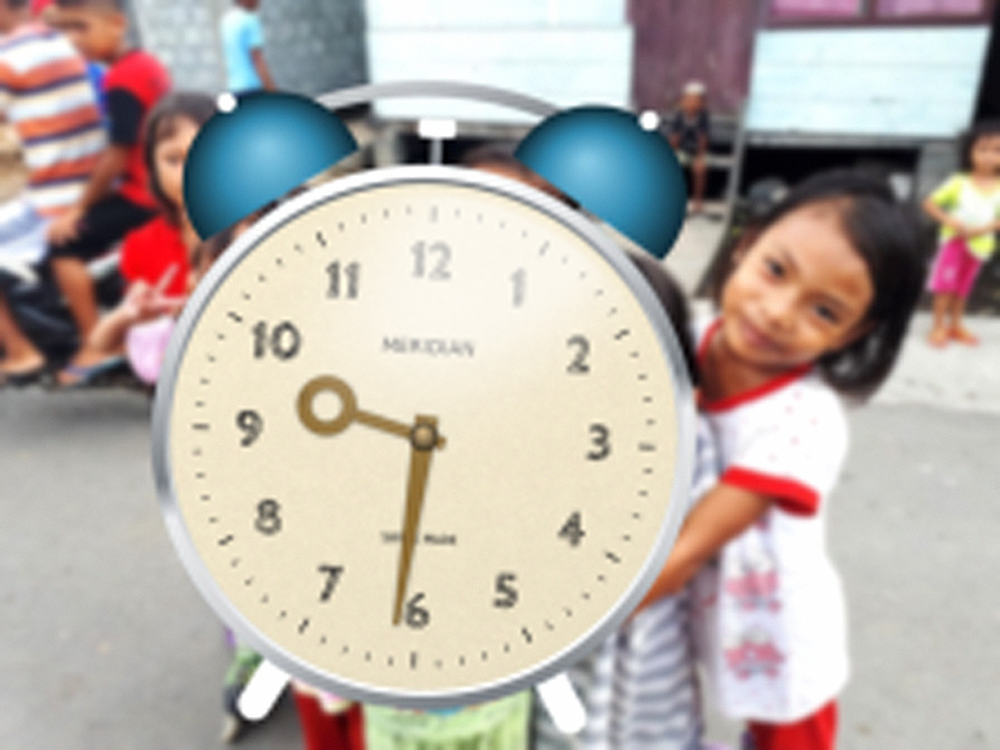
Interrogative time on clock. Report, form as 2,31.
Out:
9,31
